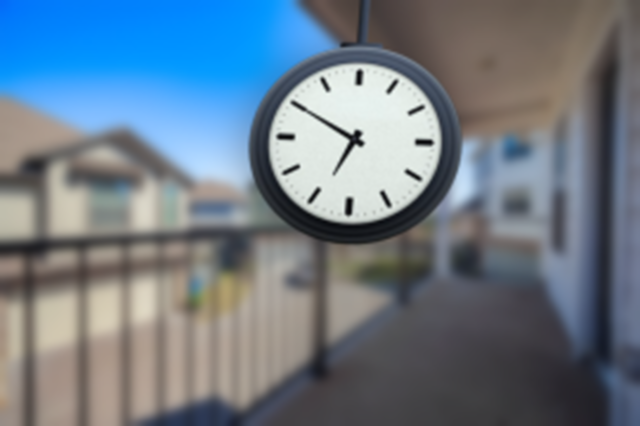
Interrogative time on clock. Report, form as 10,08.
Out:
6,50
